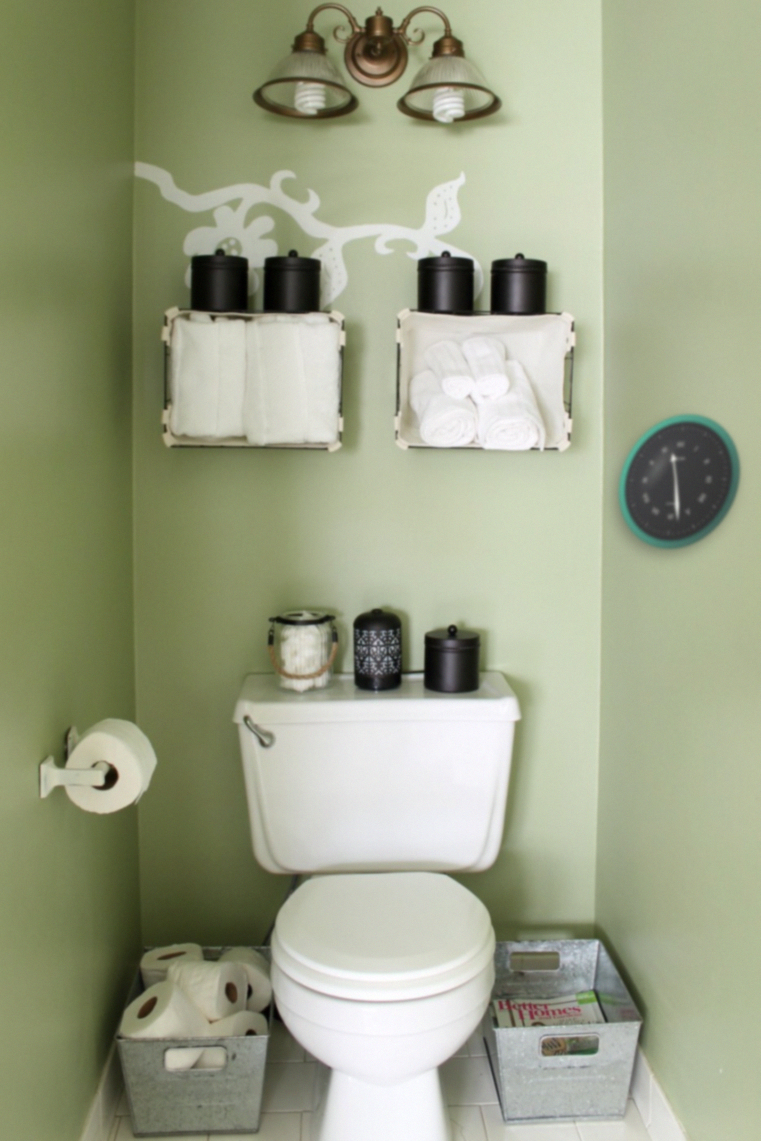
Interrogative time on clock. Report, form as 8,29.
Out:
11,28
